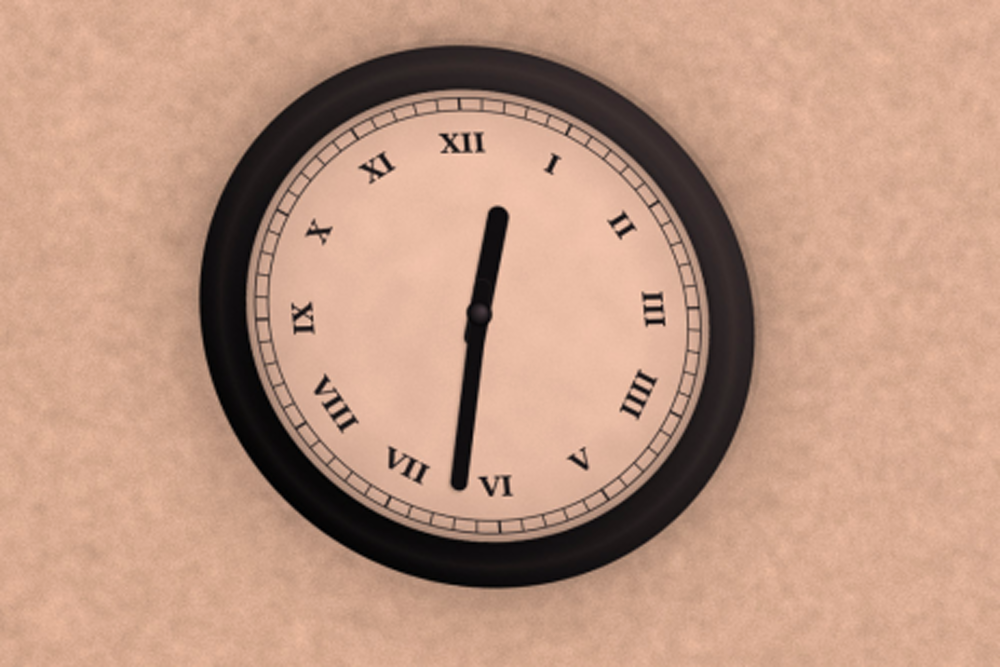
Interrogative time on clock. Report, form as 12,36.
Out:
12,32
